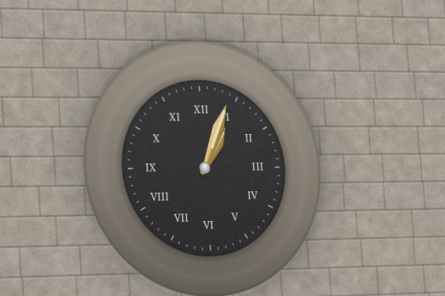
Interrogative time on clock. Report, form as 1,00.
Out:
1,04
